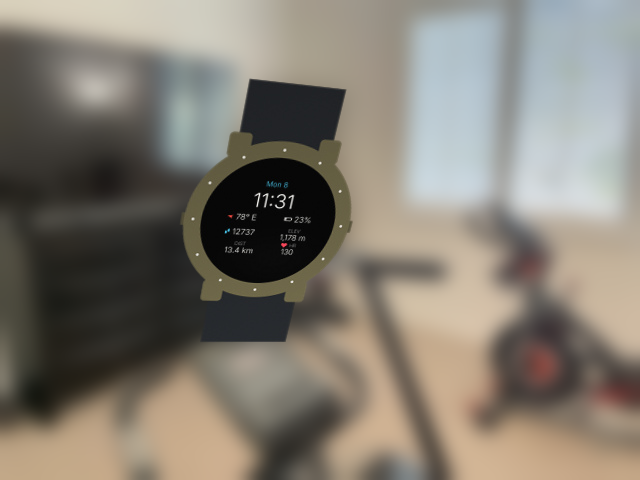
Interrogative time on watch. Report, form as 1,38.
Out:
11,31
